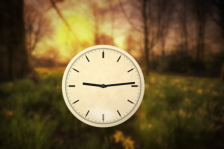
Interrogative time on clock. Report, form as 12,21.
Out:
9,14
